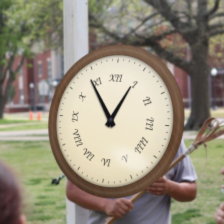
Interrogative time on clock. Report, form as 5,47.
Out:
12,54
